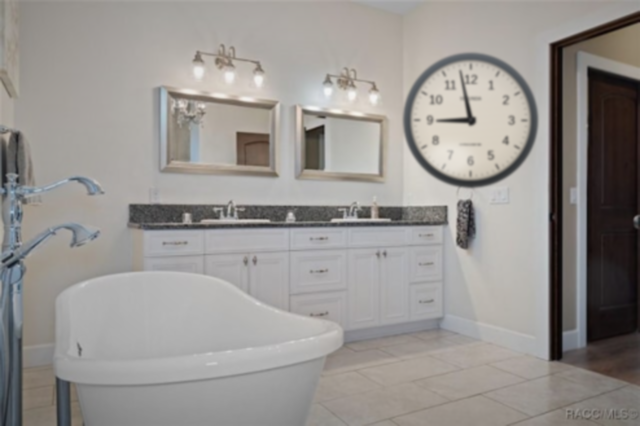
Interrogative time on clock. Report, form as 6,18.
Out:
8,58
